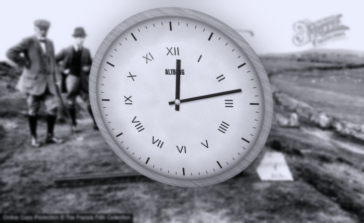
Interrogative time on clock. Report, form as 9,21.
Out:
12,13
